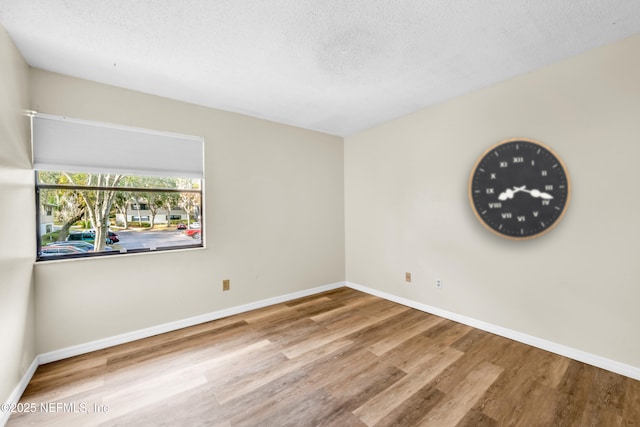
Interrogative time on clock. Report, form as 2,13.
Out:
8,18
